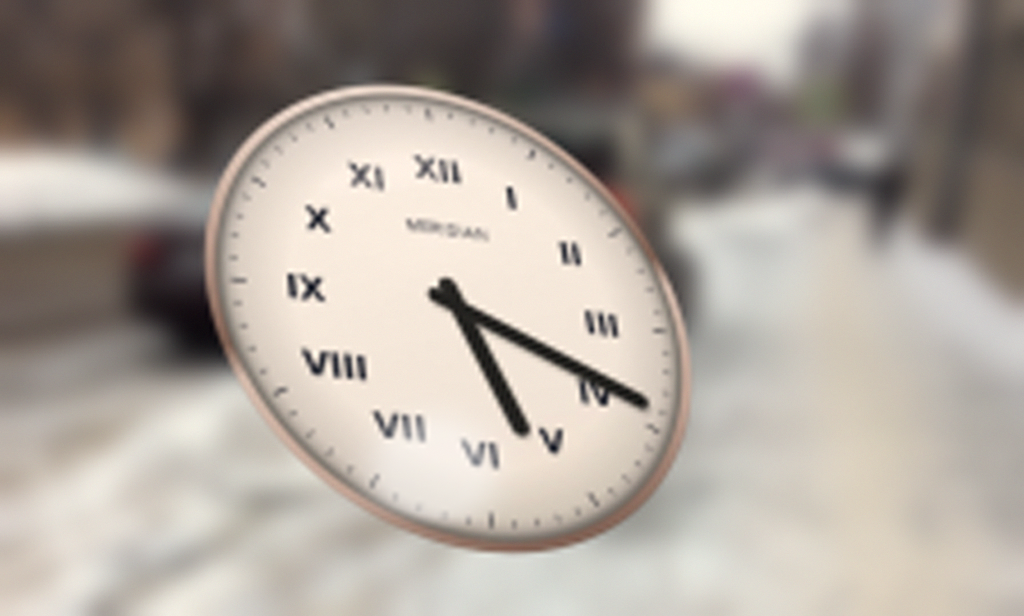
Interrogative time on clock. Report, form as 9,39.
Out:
5,19
